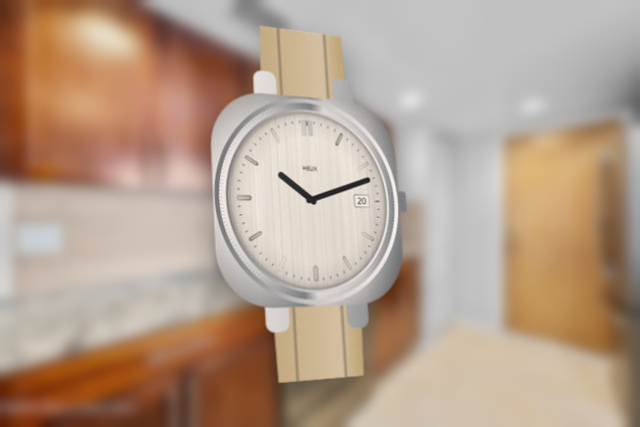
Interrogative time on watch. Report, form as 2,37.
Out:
10,12
